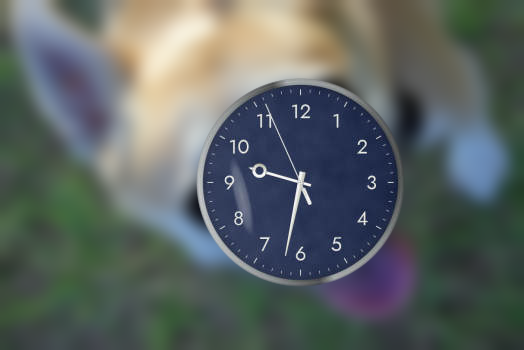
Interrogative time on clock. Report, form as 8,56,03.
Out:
9,31,56
